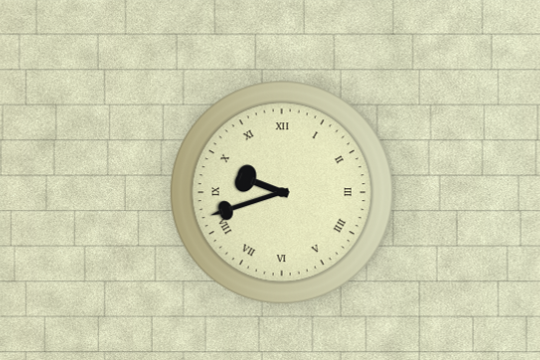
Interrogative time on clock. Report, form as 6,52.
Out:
9,42
